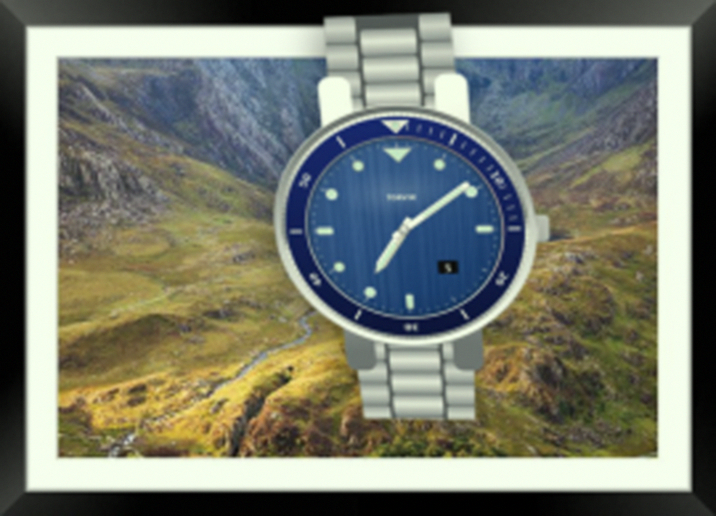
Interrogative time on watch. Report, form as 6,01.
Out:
7,09
